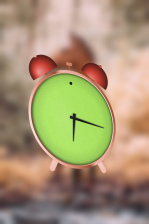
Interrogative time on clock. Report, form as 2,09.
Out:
6,17
